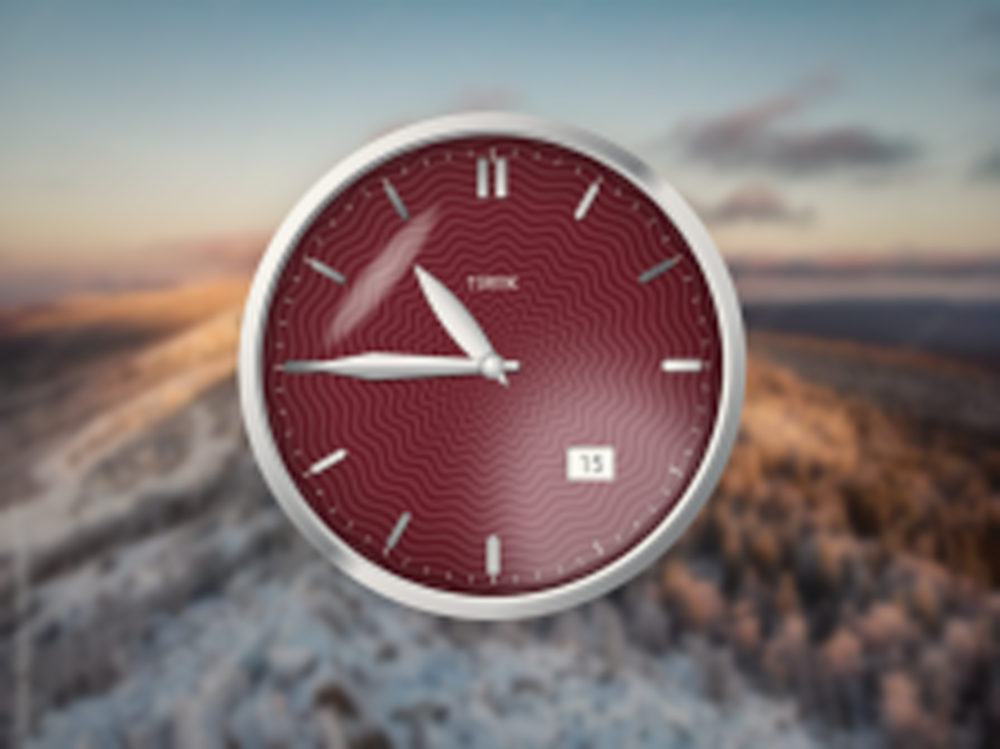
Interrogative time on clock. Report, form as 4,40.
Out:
10,45
